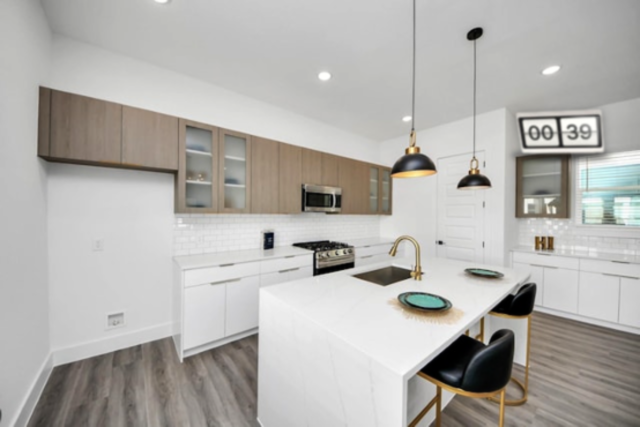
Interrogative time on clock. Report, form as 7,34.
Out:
0,39
